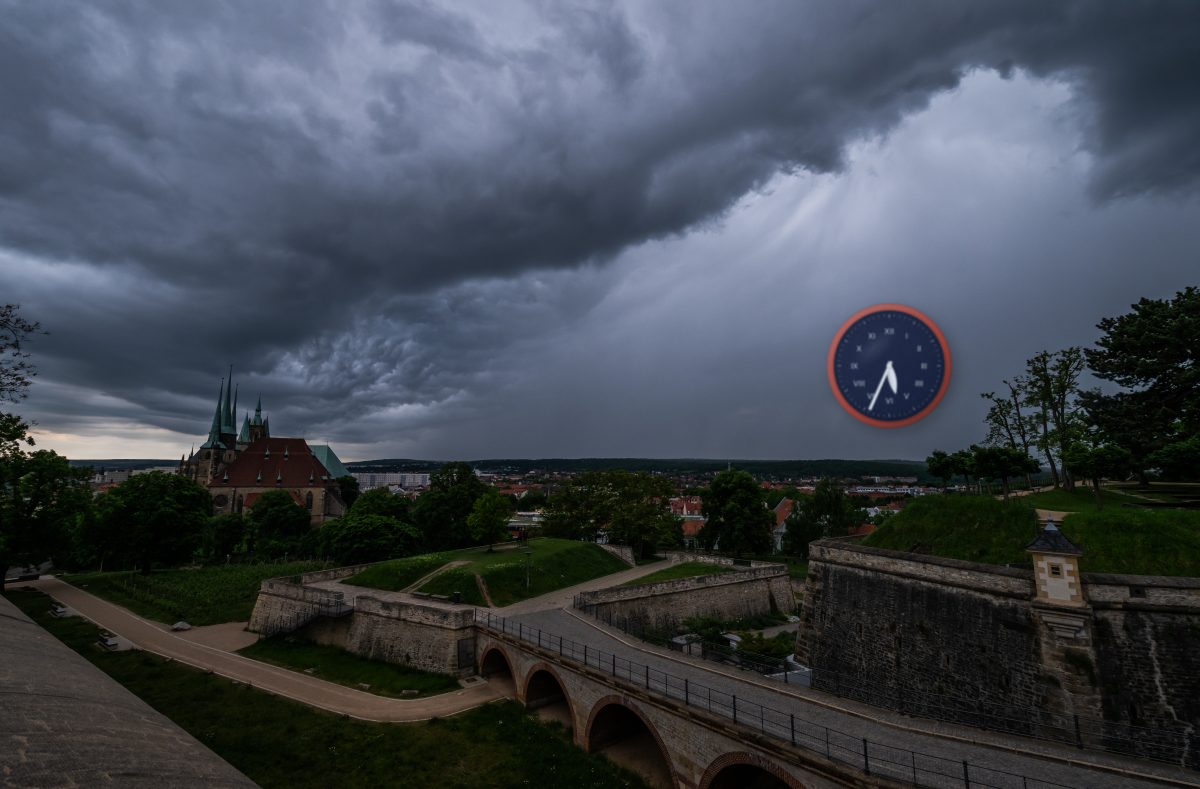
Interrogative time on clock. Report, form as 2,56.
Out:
5,34
